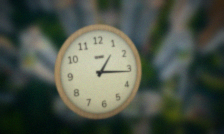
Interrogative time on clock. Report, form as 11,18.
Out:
1,16
